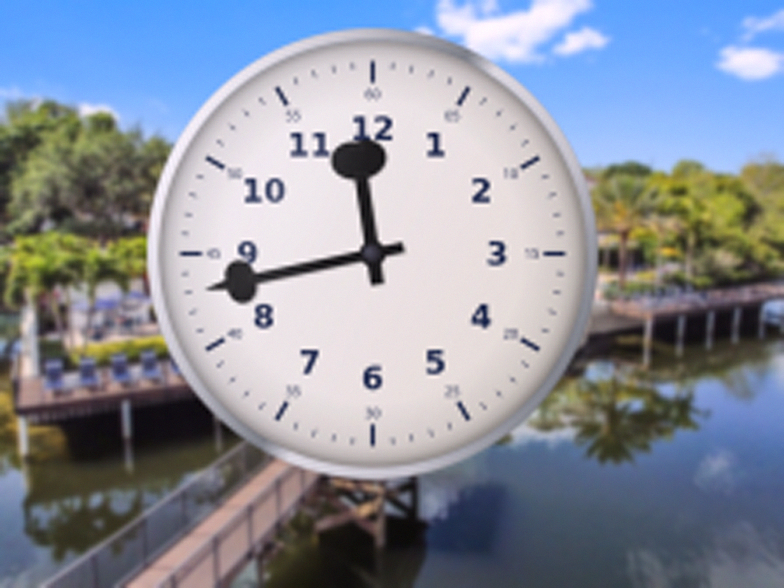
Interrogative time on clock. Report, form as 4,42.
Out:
11,43
